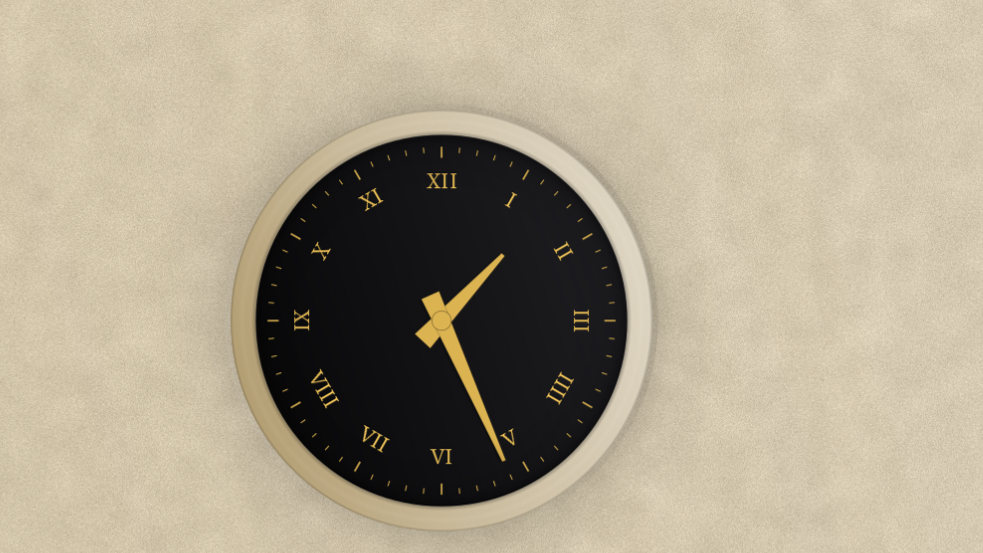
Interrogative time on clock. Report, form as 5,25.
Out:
1,26
